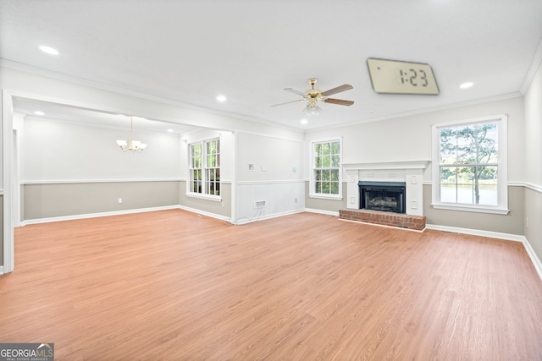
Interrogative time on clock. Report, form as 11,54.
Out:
1,23
